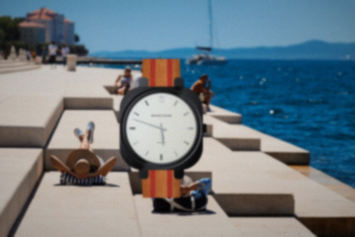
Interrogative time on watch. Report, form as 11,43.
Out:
5,48
